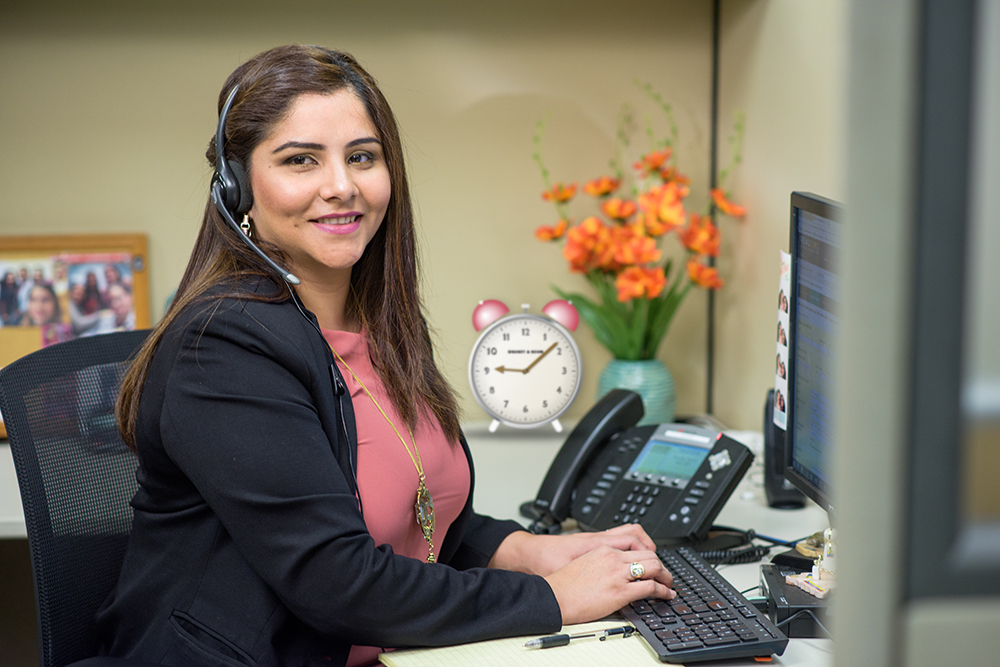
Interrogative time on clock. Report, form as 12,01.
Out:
9,08
